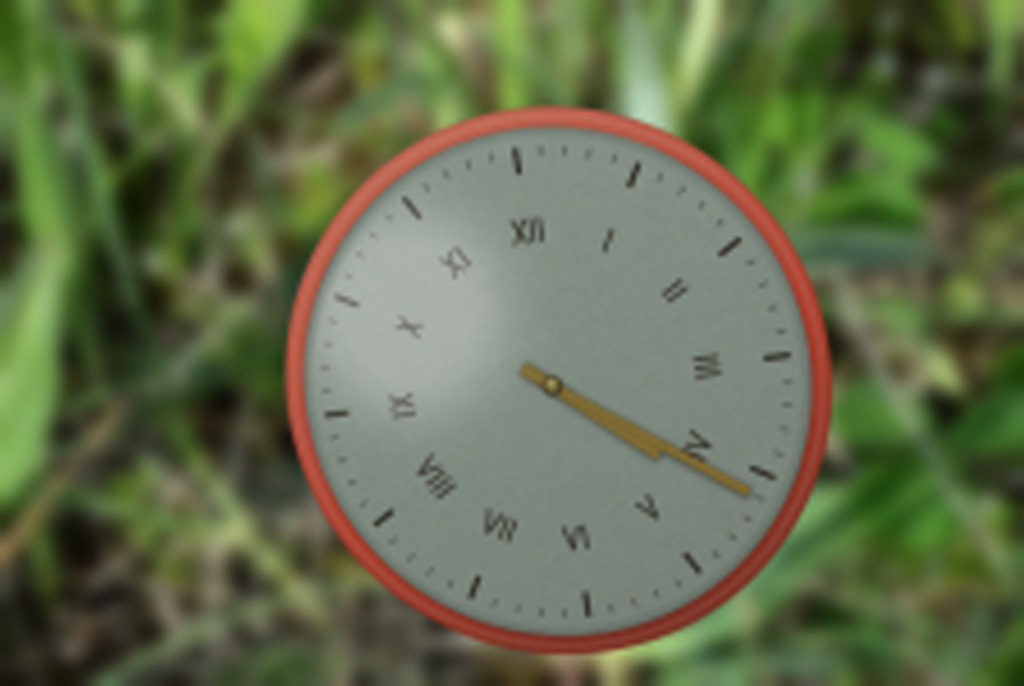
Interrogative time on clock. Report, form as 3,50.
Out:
4,21
